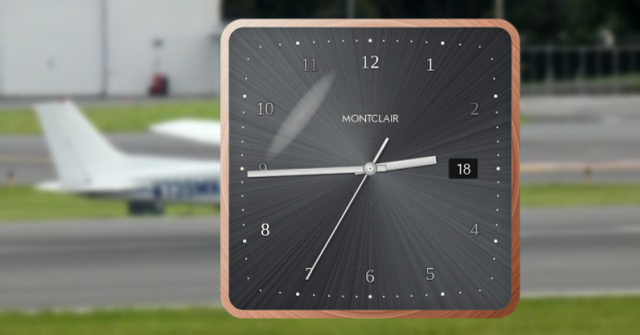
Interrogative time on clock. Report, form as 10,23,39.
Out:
2,44,35
